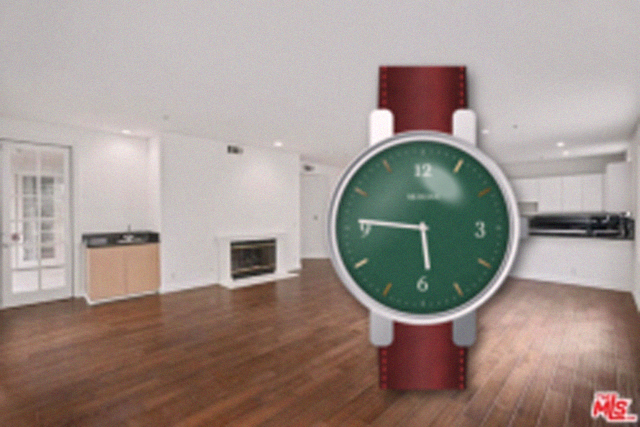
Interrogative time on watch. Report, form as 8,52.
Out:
5,46
